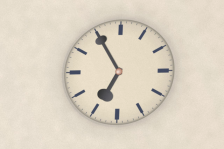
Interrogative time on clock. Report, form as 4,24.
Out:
6,55
